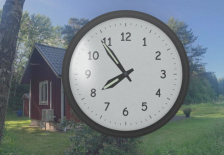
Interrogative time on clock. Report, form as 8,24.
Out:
7,54
